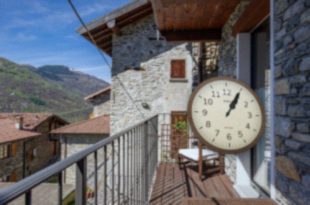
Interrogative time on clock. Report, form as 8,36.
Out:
1,05
